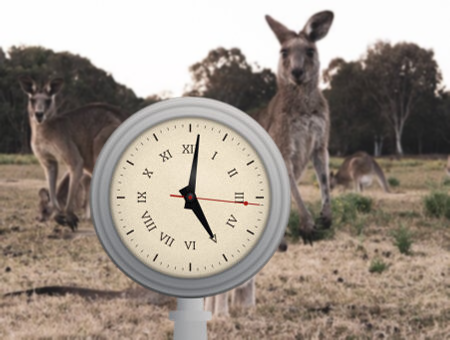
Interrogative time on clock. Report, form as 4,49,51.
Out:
5,01,16
